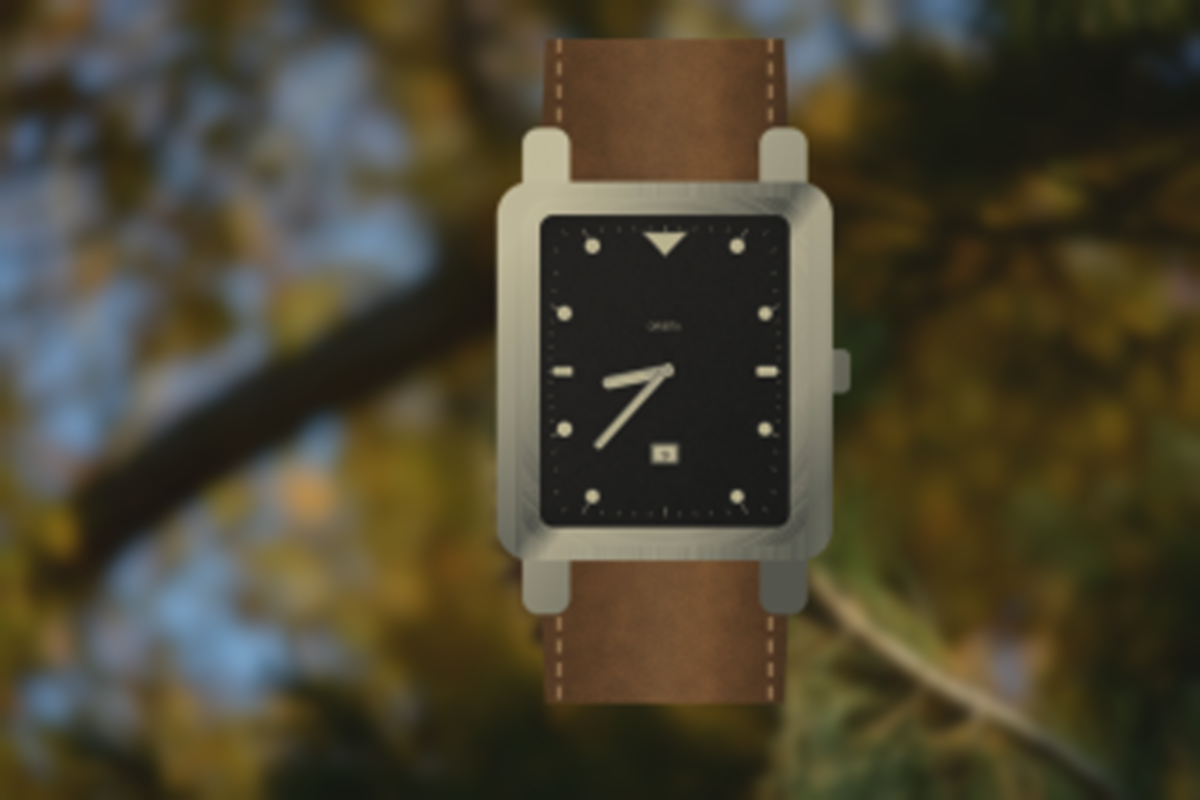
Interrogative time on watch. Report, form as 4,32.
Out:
8,37
